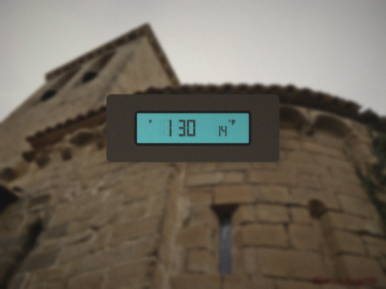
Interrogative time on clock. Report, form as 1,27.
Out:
1,30
